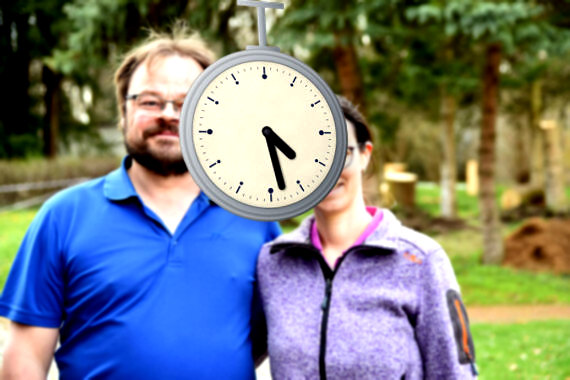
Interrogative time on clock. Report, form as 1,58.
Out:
4,28
